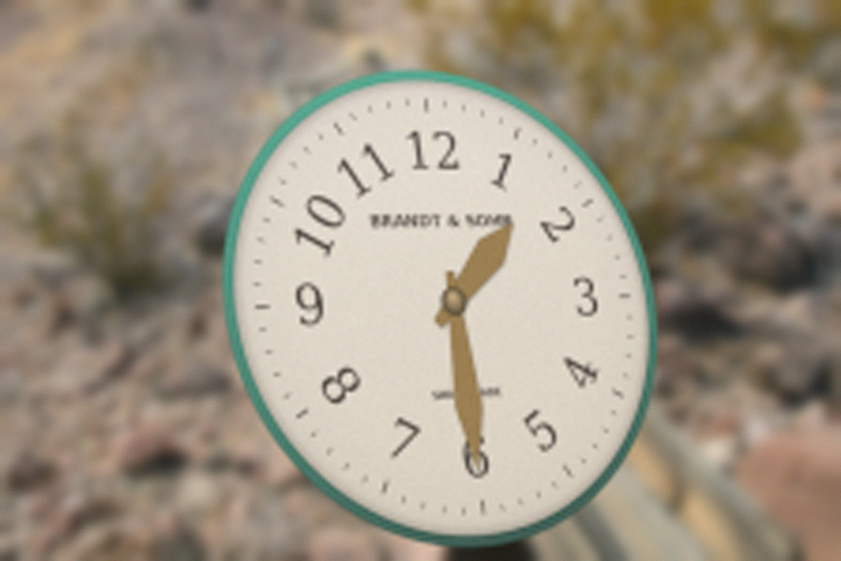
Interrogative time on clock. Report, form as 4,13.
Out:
1,30
